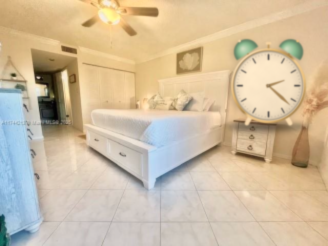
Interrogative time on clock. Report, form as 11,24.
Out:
2,22
